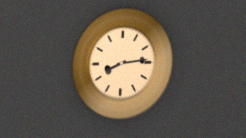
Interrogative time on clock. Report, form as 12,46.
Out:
8,14
